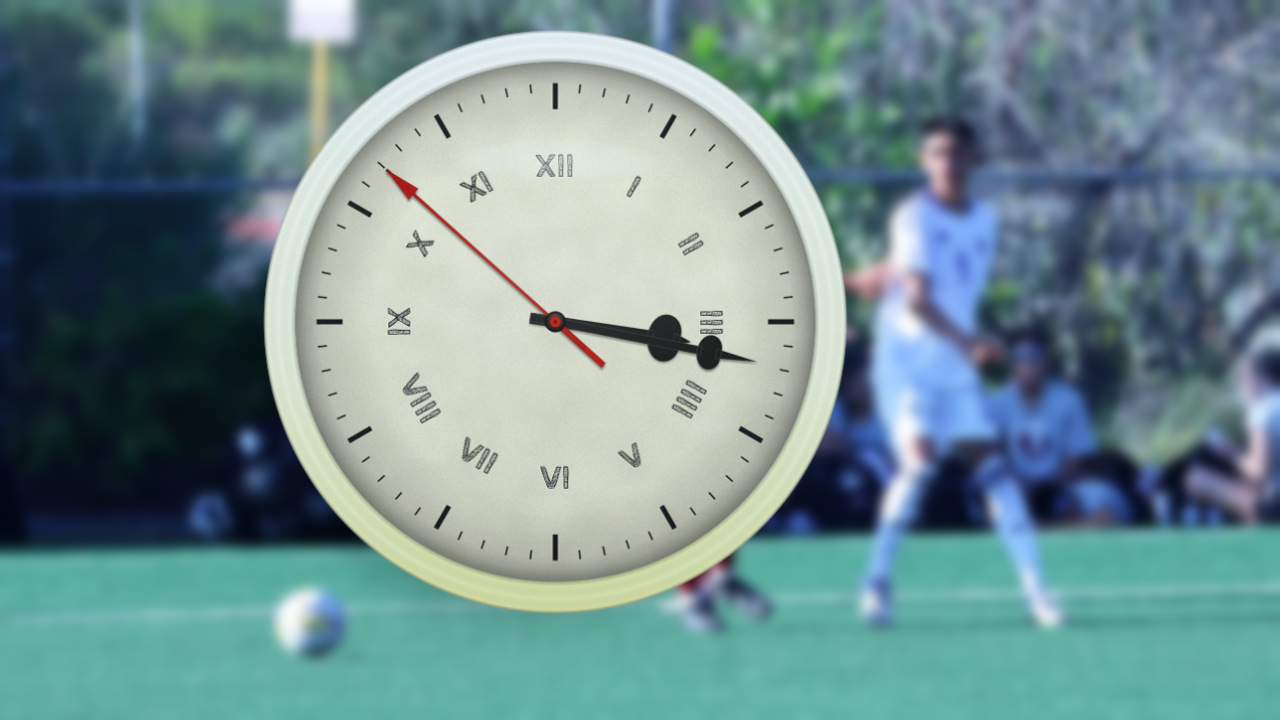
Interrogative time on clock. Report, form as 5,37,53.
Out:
3,16,52
